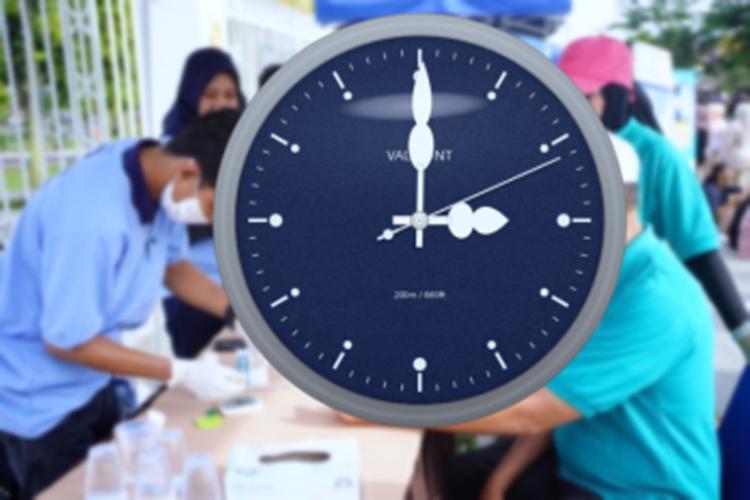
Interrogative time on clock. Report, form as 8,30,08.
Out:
3,00,11
